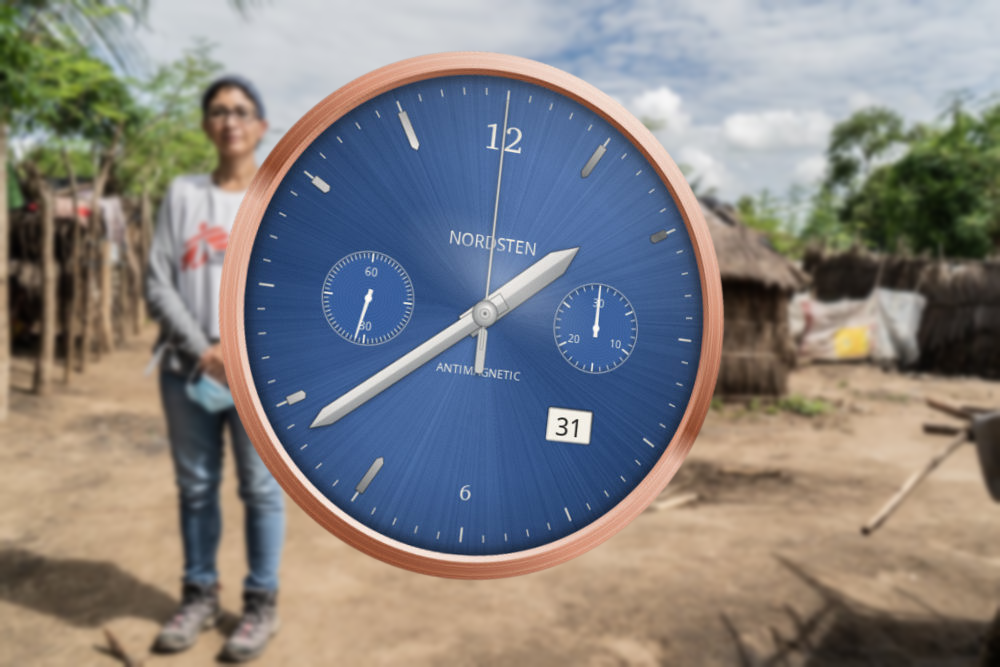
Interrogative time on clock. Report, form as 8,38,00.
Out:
1,38,32
